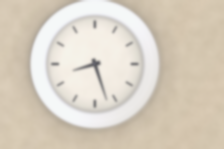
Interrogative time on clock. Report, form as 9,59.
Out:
8,27
